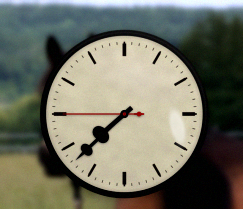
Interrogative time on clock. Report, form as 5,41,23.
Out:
7,37,45
